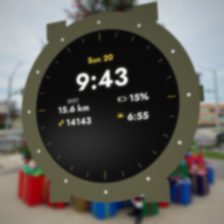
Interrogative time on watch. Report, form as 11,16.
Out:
9,43
